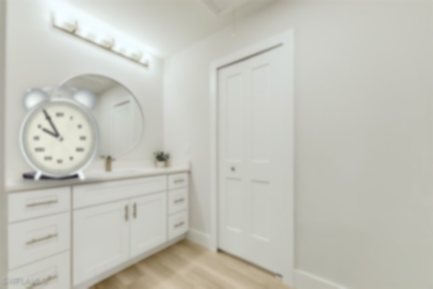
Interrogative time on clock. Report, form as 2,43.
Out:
9,55
